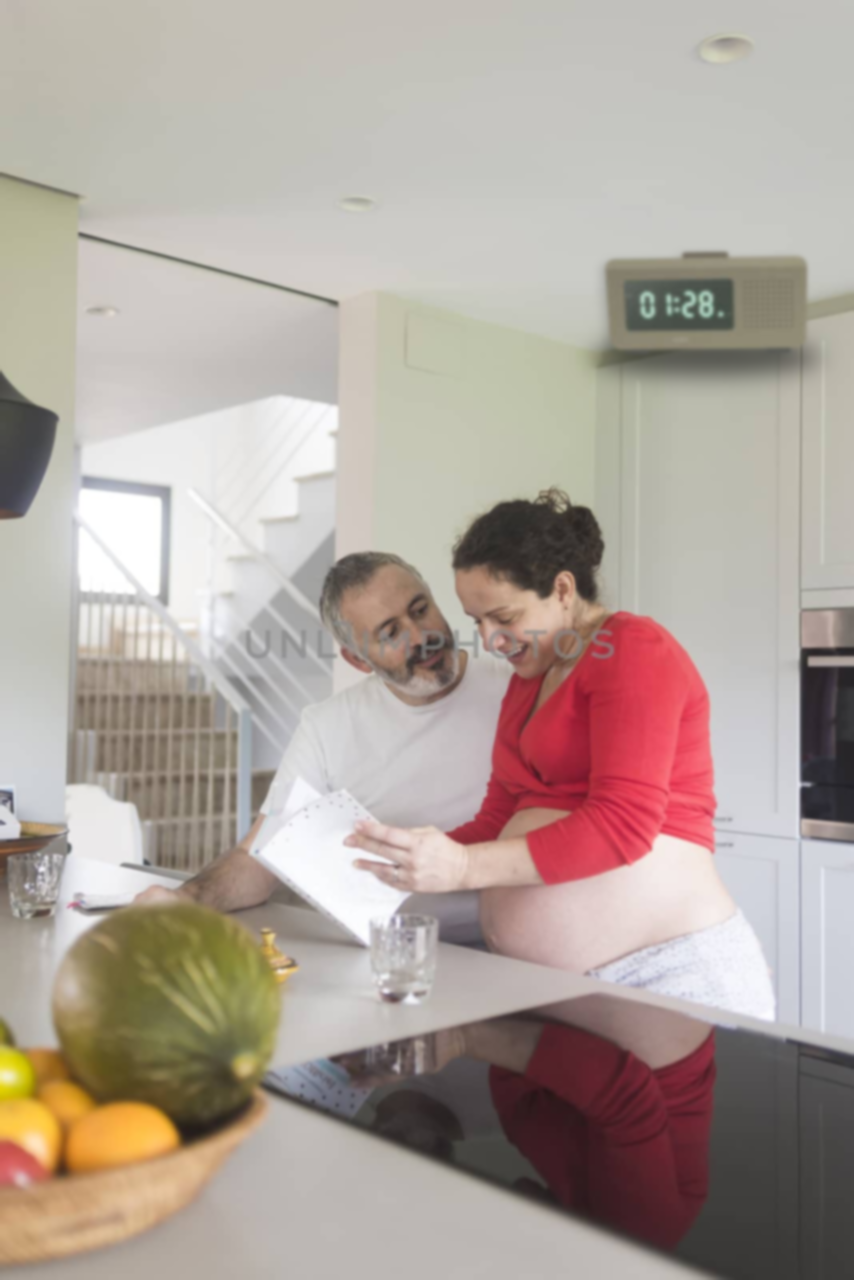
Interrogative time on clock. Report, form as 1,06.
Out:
1,28
